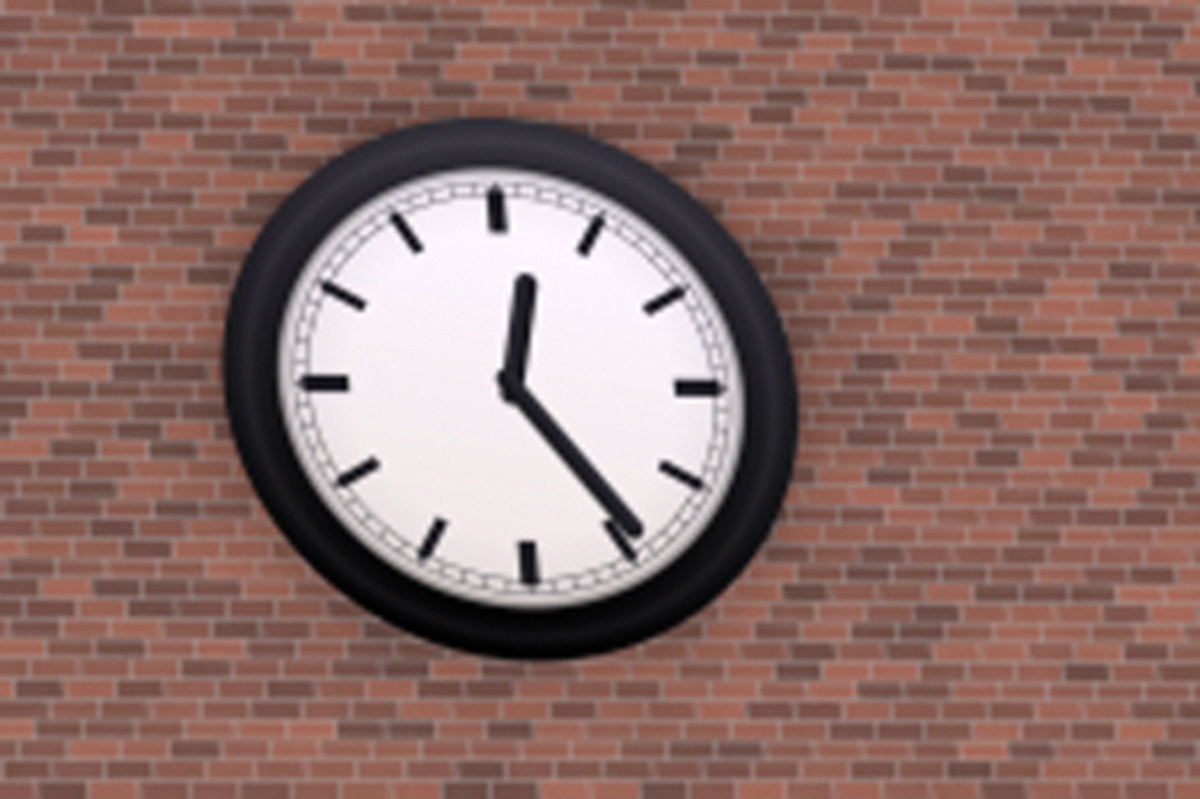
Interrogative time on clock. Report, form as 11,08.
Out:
12,24
